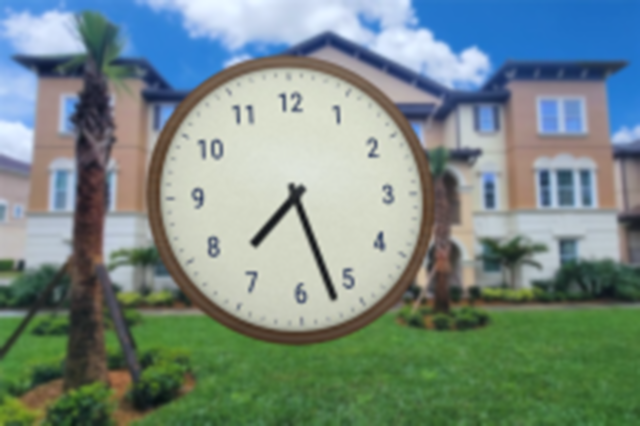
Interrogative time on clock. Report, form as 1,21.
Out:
7,27
